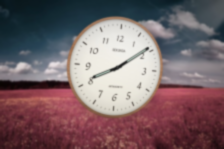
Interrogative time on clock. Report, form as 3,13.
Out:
8,09
